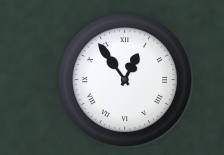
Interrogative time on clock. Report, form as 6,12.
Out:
12,54
